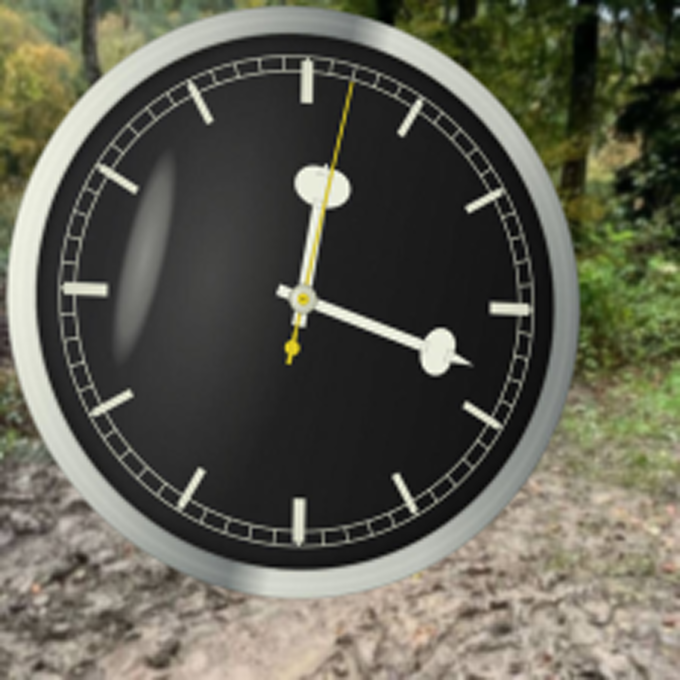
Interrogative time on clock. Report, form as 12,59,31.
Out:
12,18,02
